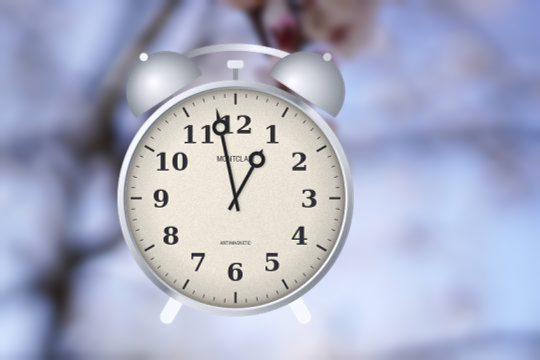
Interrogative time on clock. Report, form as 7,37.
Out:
12,58
